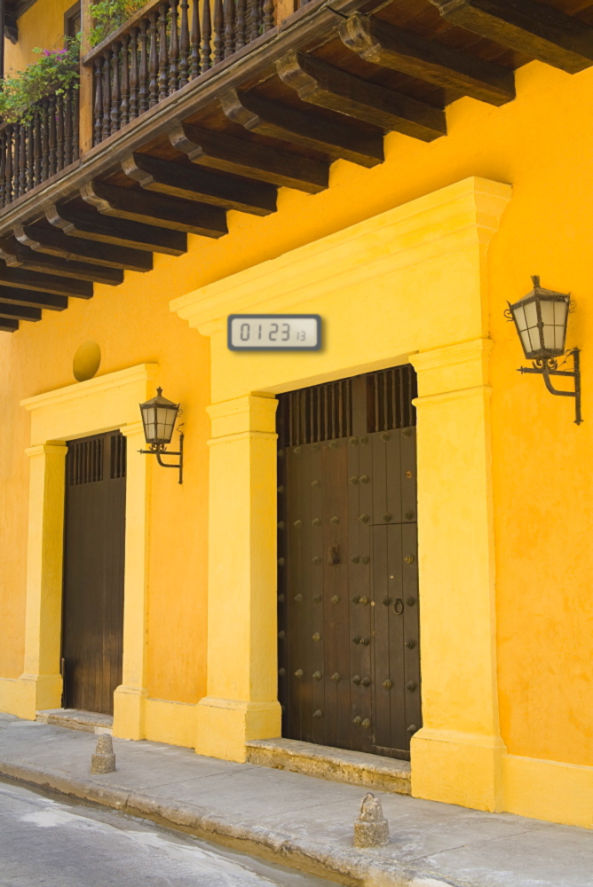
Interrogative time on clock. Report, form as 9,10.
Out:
1,23
